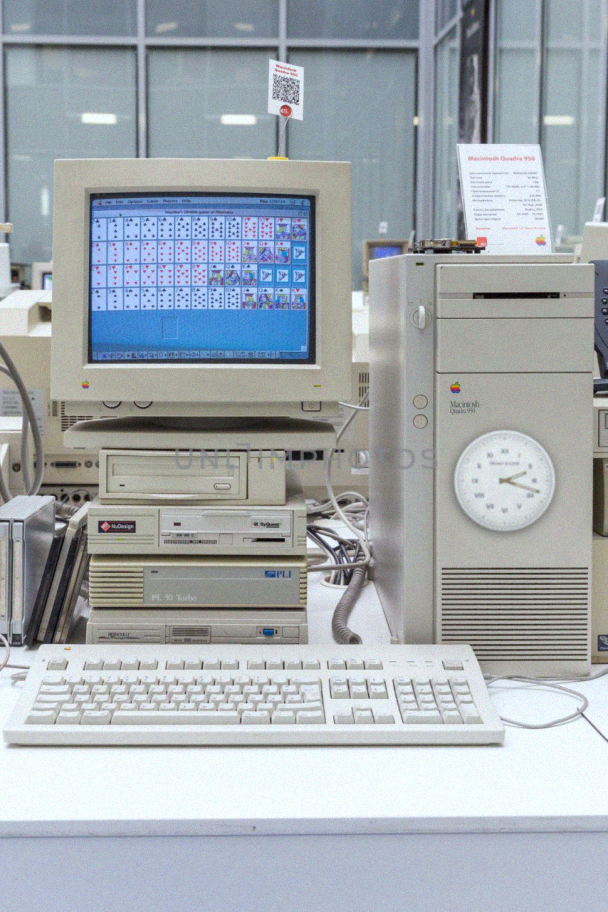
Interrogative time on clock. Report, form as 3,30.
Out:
2,18
